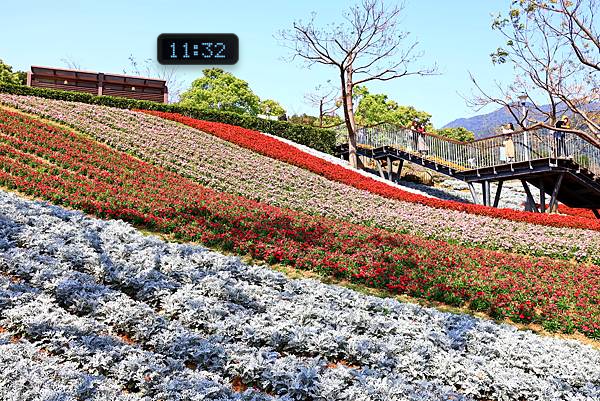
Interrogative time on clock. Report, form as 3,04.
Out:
11,32
